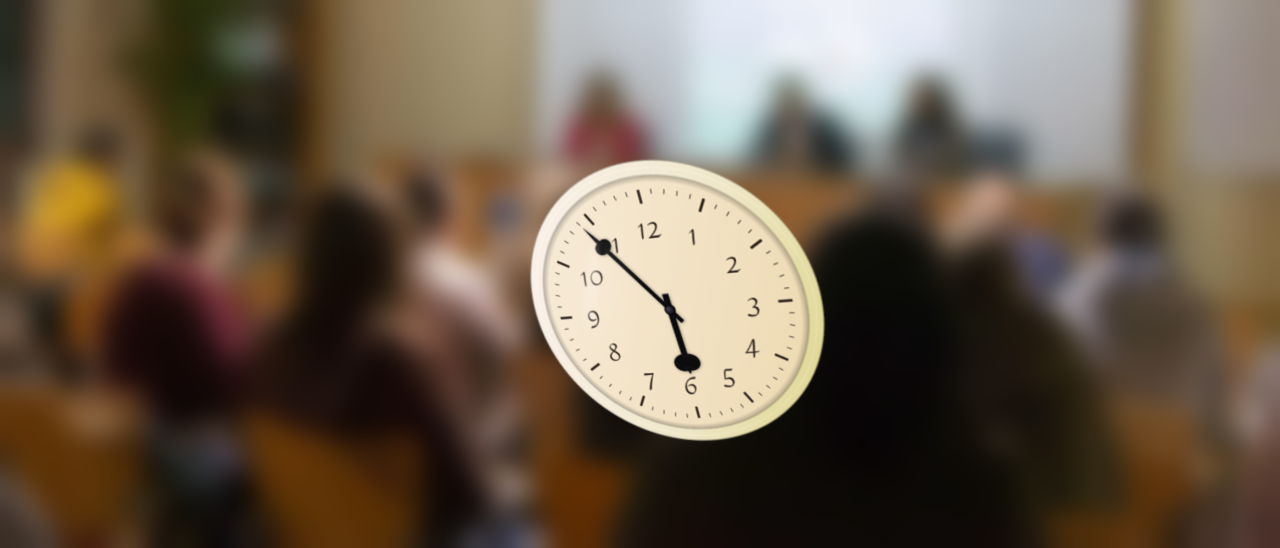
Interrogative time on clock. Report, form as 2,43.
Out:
5,54
